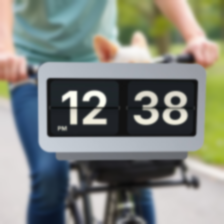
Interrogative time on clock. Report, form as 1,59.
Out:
12,38
